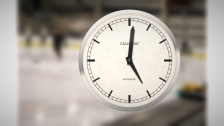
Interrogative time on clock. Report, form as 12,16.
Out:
5,01
